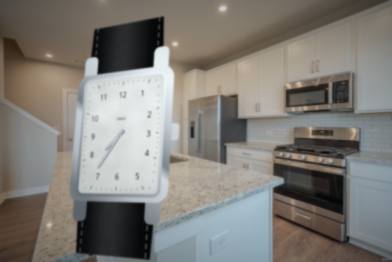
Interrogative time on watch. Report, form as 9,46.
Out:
7,36
